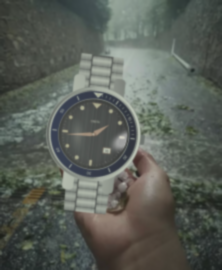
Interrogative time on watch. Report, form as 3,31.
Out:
1,44
